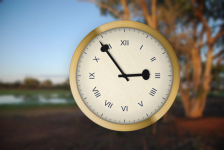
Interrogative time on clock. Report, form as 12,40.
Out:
2,54
